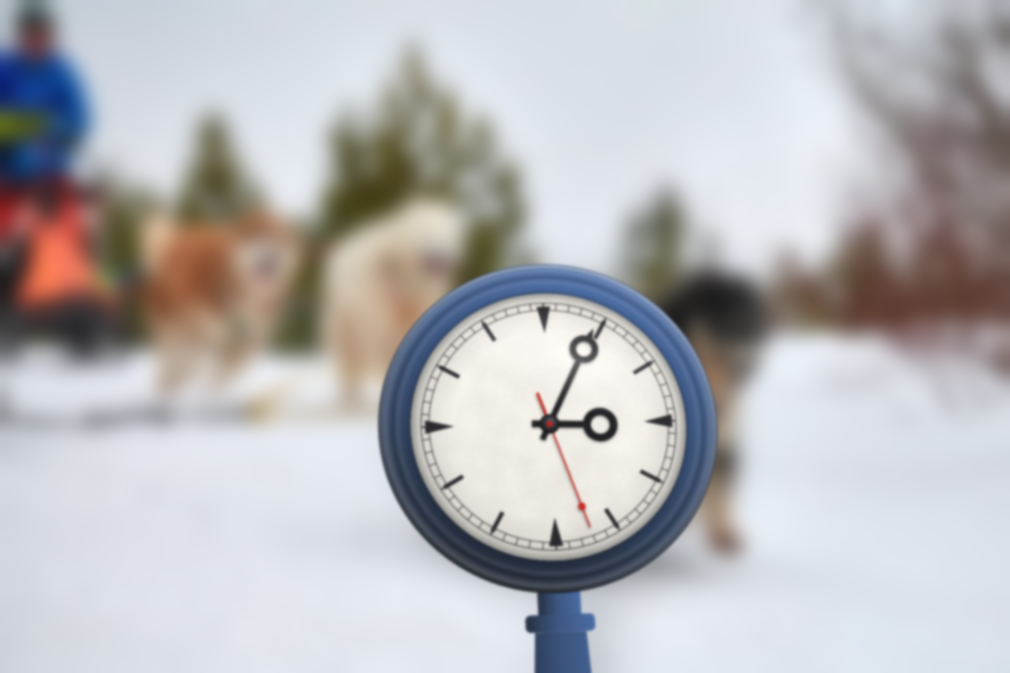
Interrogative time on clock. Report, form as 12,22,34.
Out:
3,04,27
